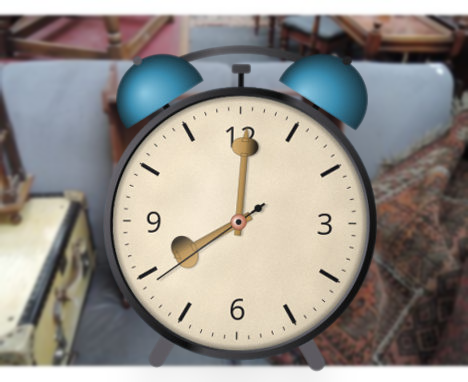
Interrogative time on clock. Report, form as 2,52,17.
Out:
8,00,39
